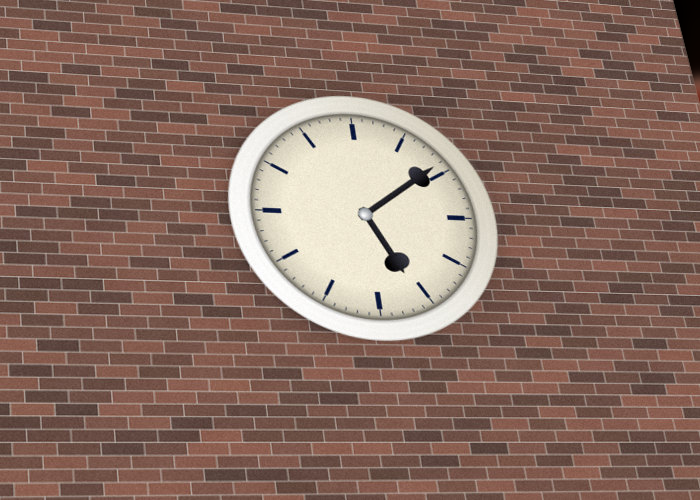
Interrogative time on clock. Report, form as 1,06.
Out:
5,09
